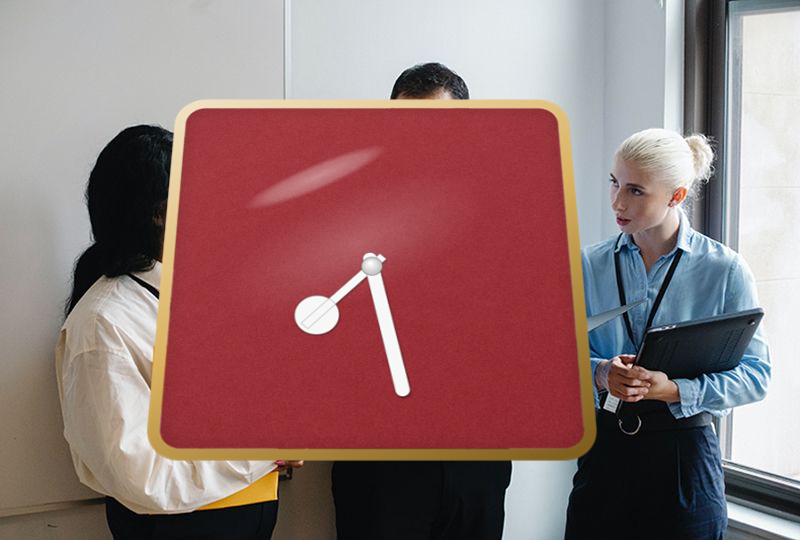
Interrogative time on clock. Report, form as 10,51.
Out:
7,28
